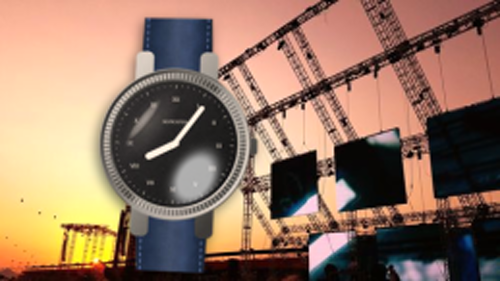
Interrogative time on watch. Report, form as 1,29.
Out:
8,06
